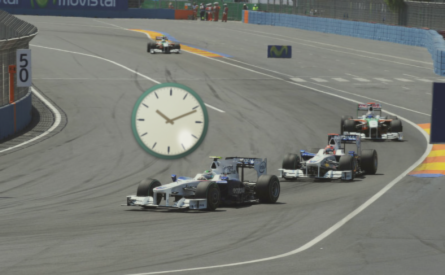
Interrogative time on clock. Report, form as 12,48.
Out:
10,11
